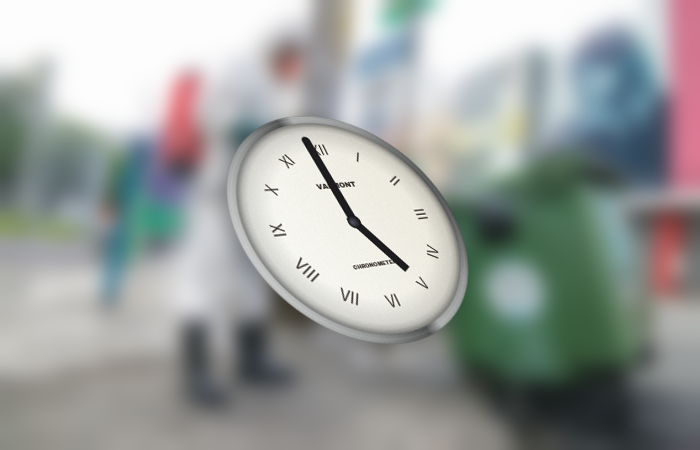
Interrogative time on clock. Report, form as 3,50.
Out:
4,59
